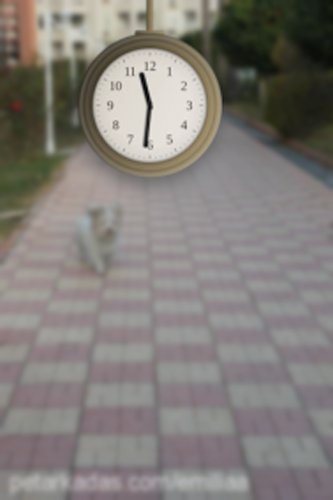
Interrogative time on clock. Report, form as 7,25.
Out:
11,31
